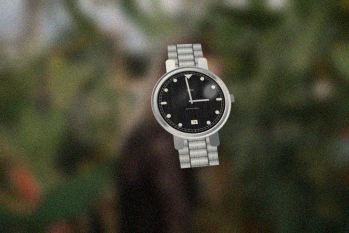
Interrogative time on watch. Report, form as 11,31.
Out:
2,59
